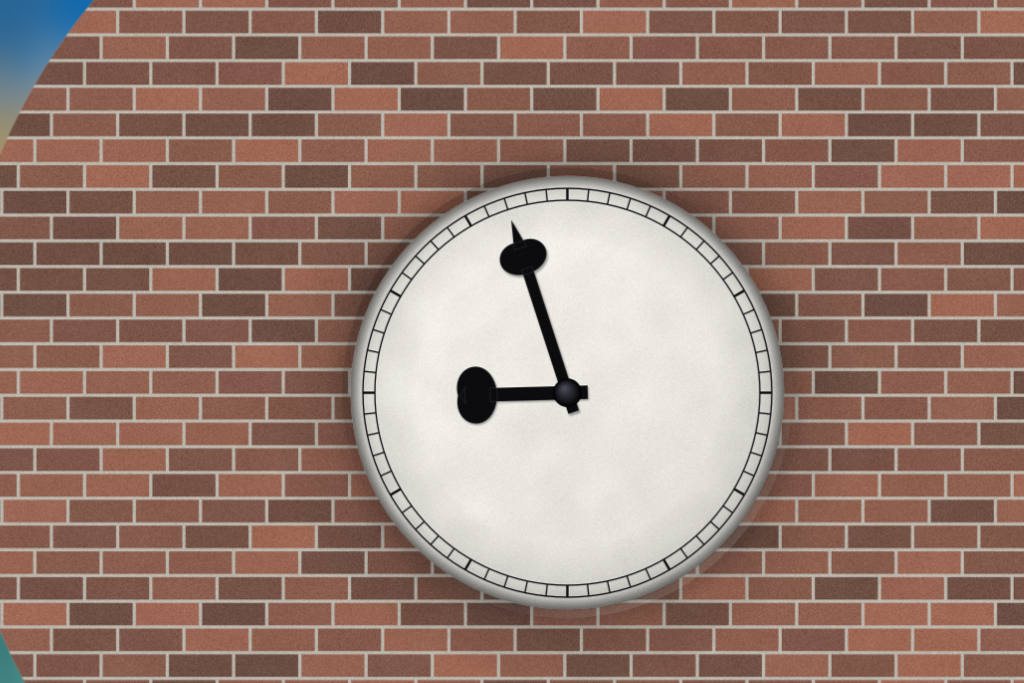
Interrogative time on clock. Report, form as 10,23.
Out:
8,57
